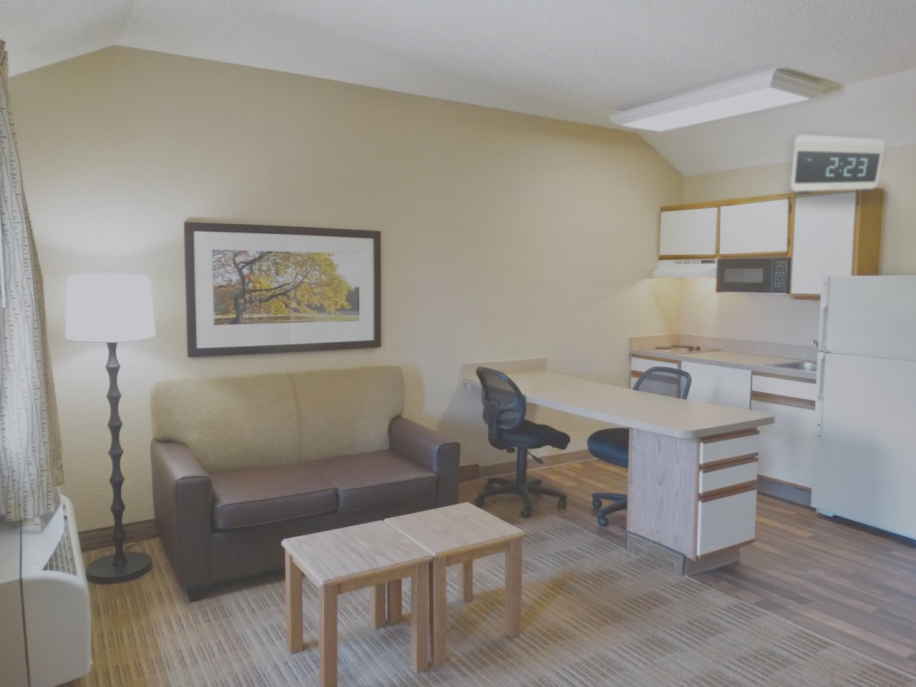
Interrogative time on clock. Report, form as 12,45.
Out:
2,23
